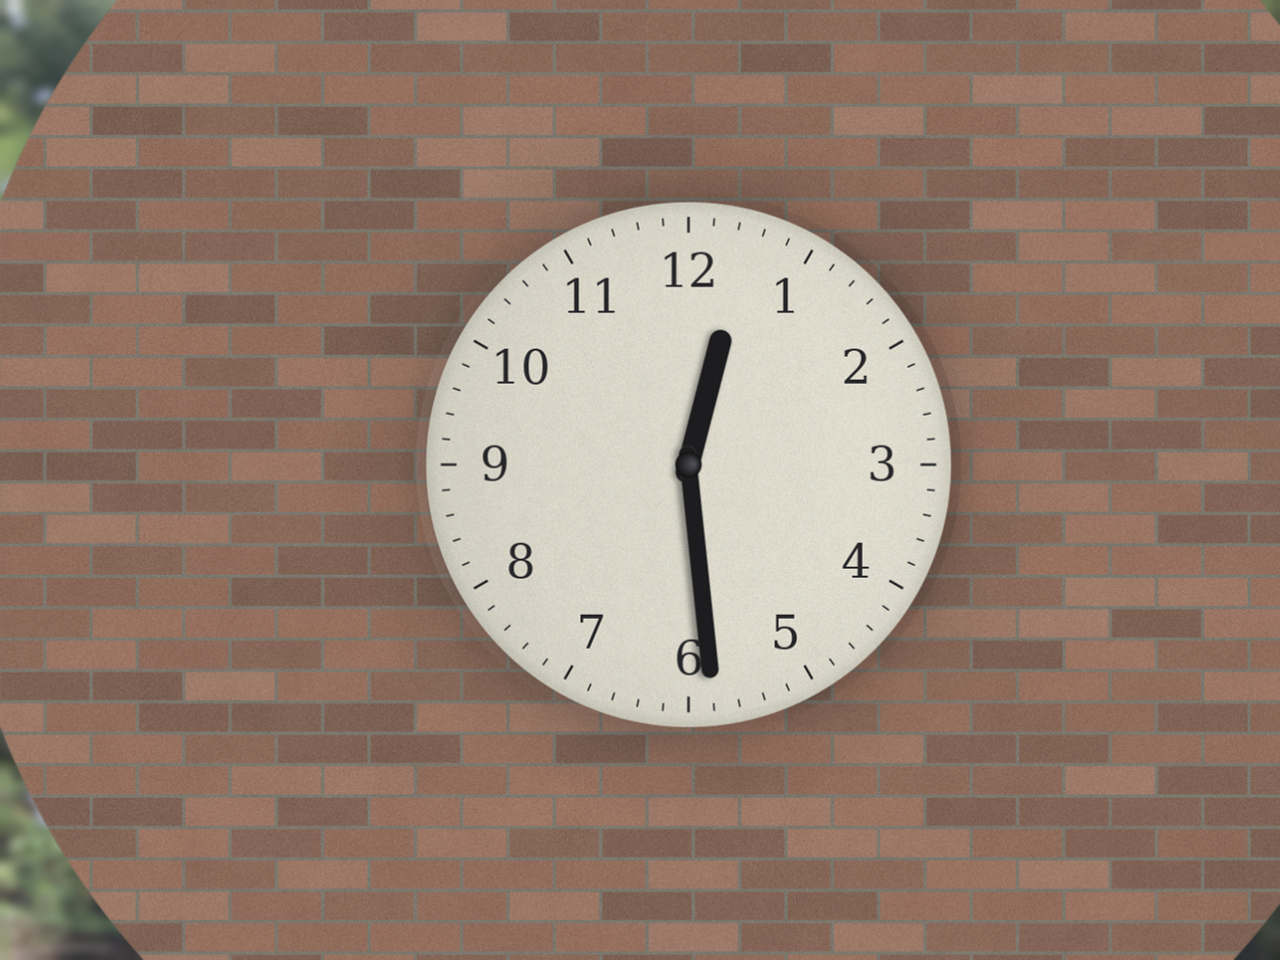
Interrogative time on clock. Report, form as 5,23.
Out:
12,29
